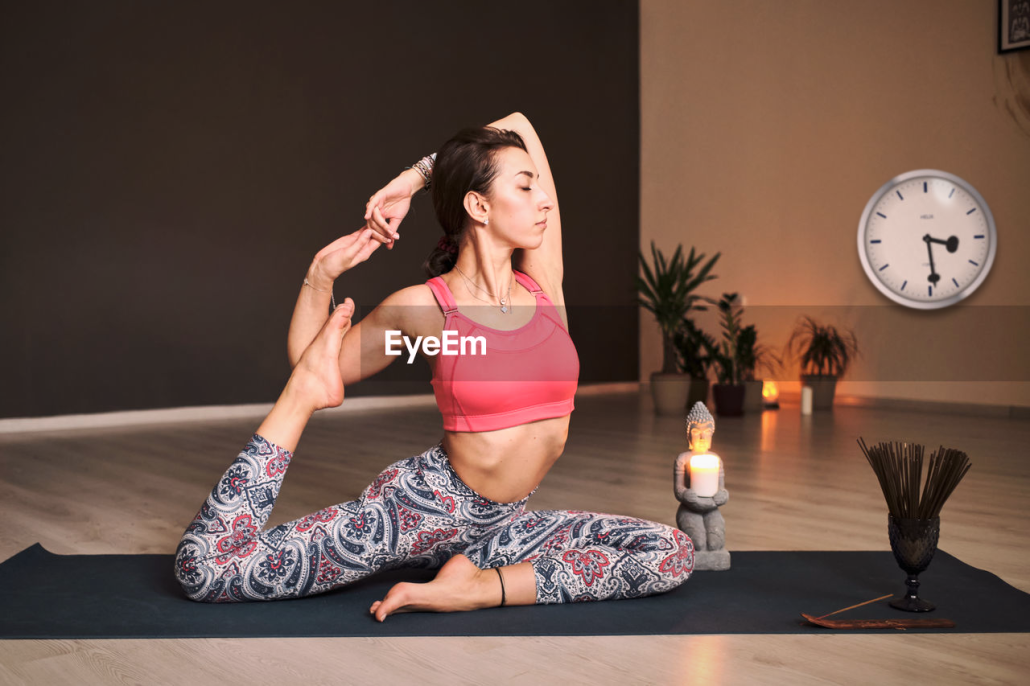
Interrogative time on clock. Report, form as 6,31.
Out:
3,29
